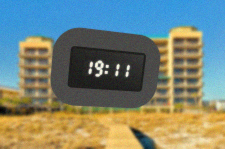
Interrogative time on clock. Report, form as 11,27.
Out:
19,11
